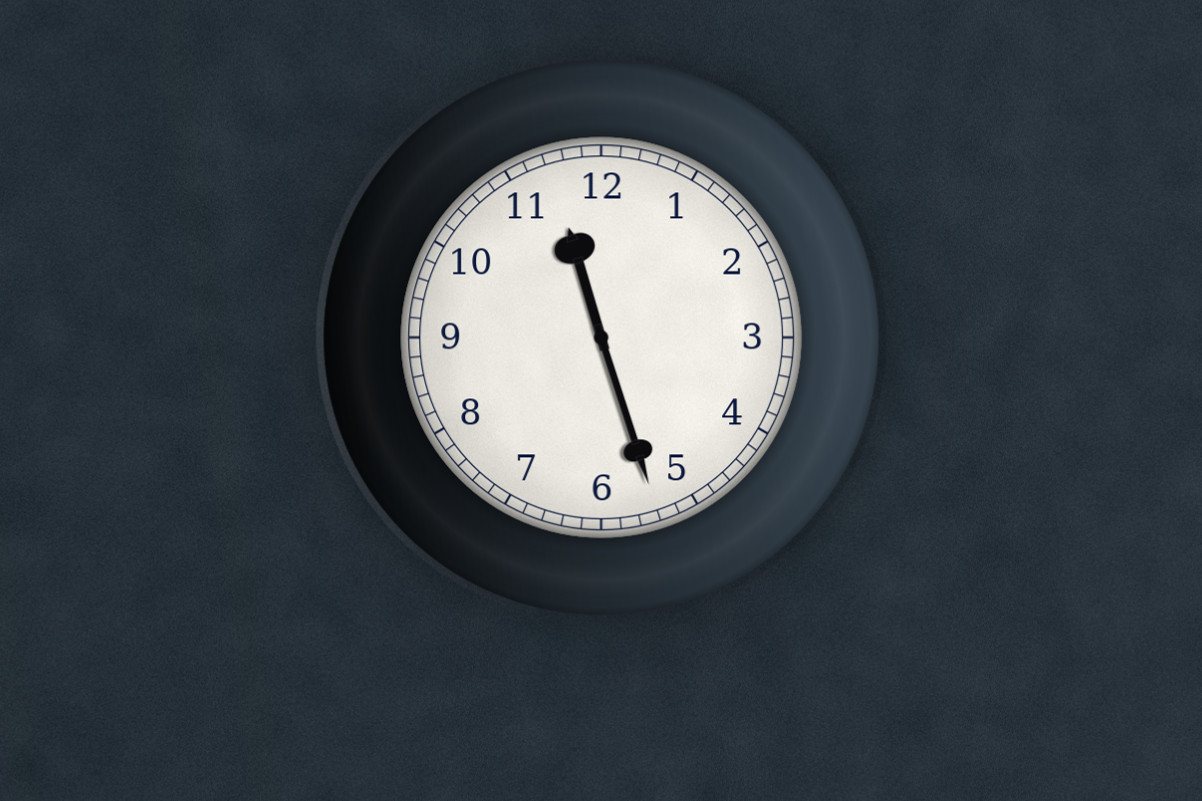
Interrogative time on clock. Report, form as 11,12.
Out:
11,27
